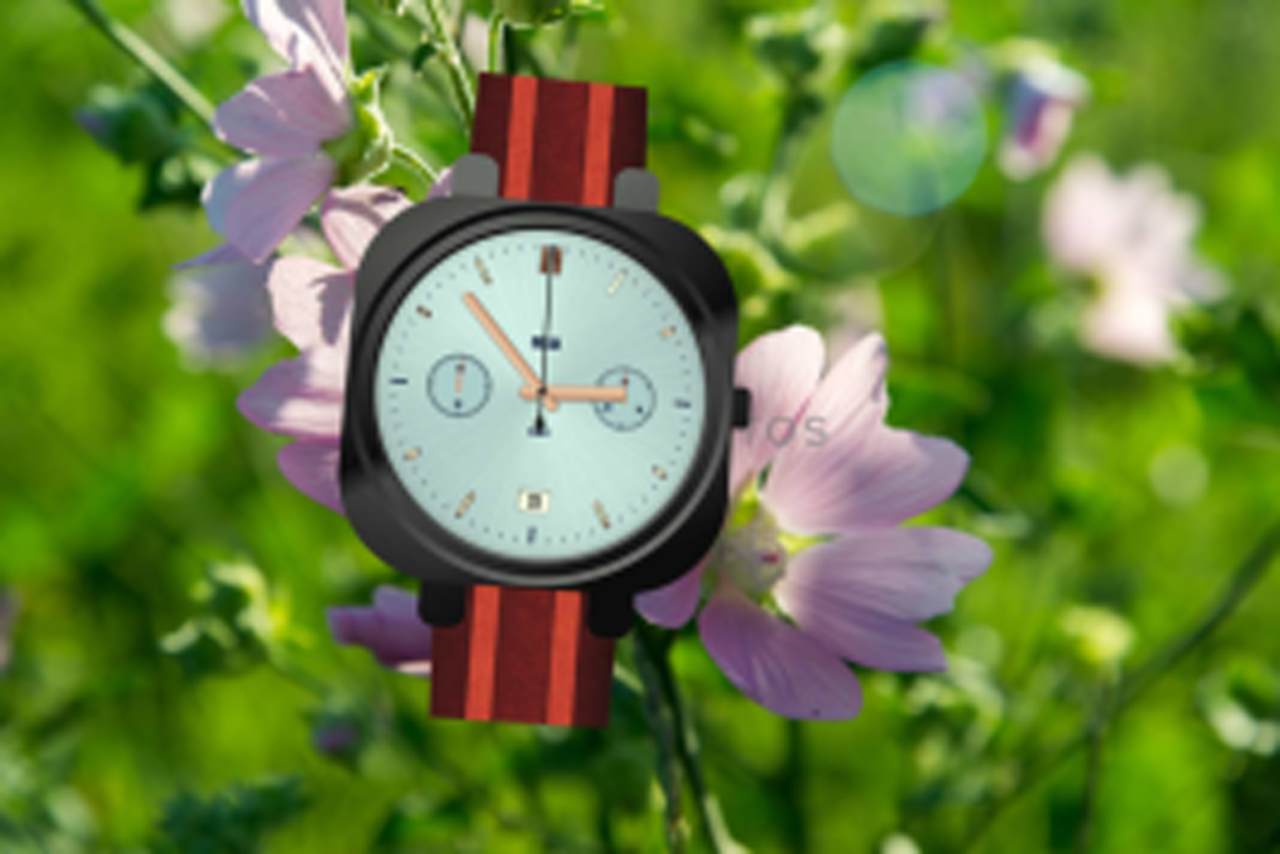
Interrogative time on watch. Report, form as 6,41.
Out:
2,53
